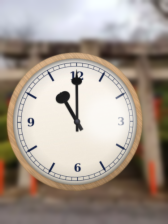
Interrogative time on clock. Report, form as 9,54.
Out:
11,00
